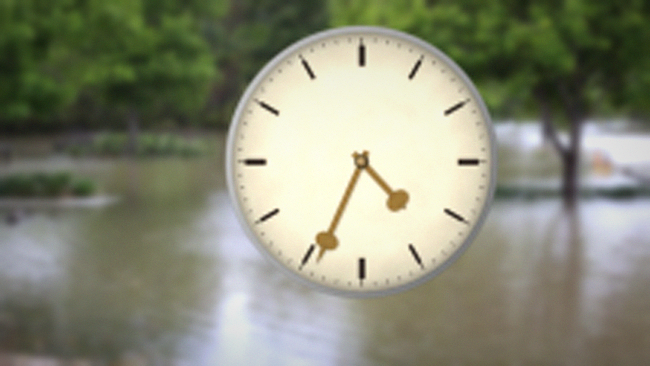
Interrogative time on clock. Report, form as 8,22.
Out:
4,34
